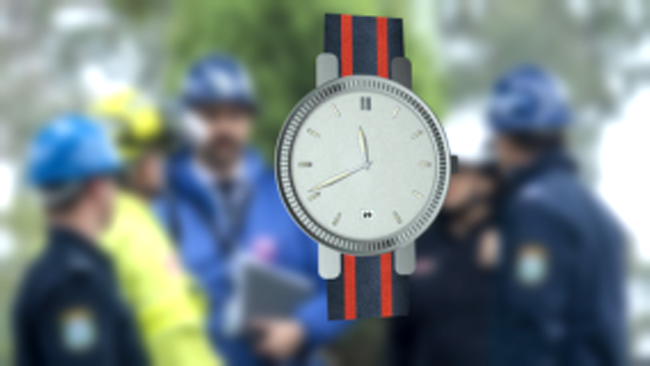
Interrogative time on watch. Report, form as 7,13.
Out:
11,41
